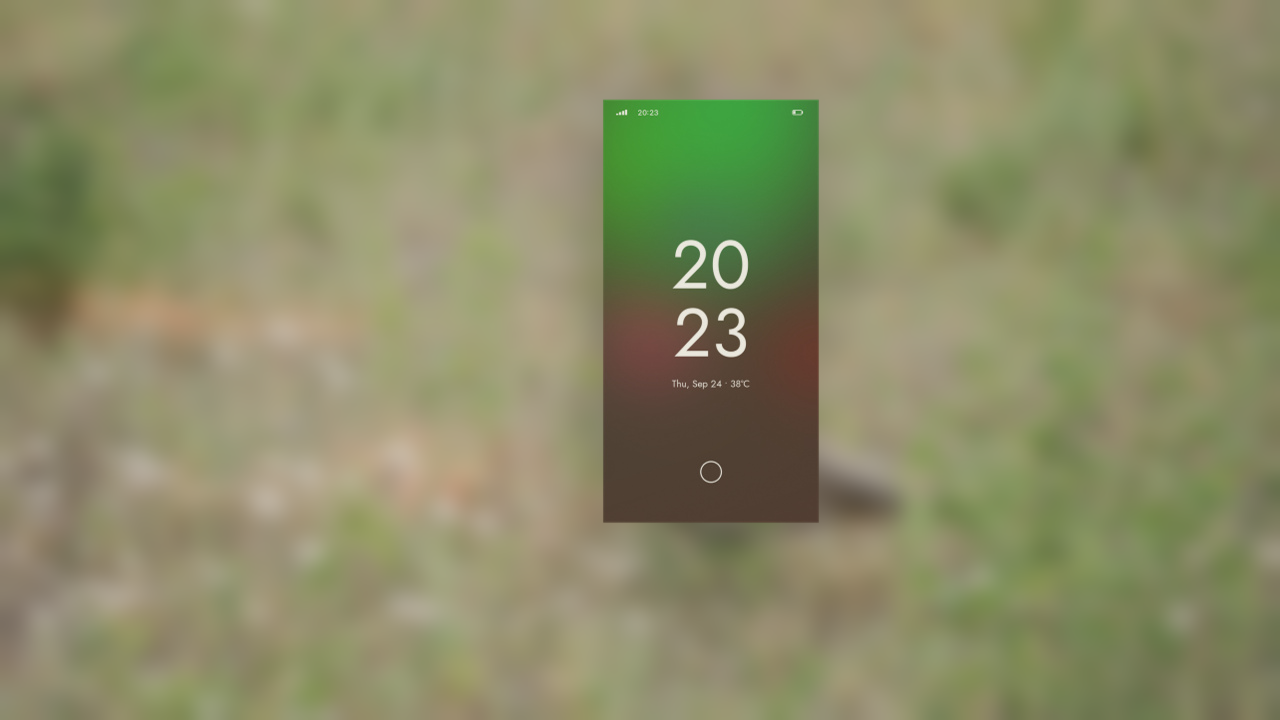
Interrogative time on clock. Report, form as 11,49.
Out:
20,23
